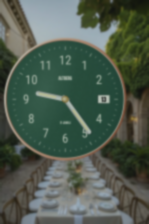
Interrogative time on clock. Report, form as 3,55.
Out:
9,24
